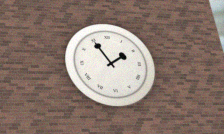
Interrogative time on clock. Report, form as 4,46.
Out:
1,55
